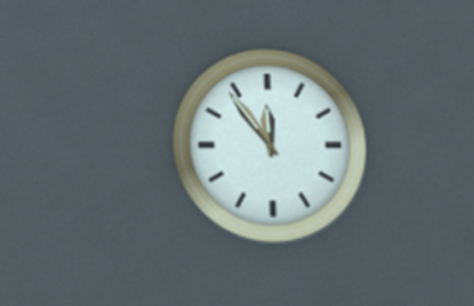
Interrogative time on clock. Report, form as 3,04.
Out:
11,54
